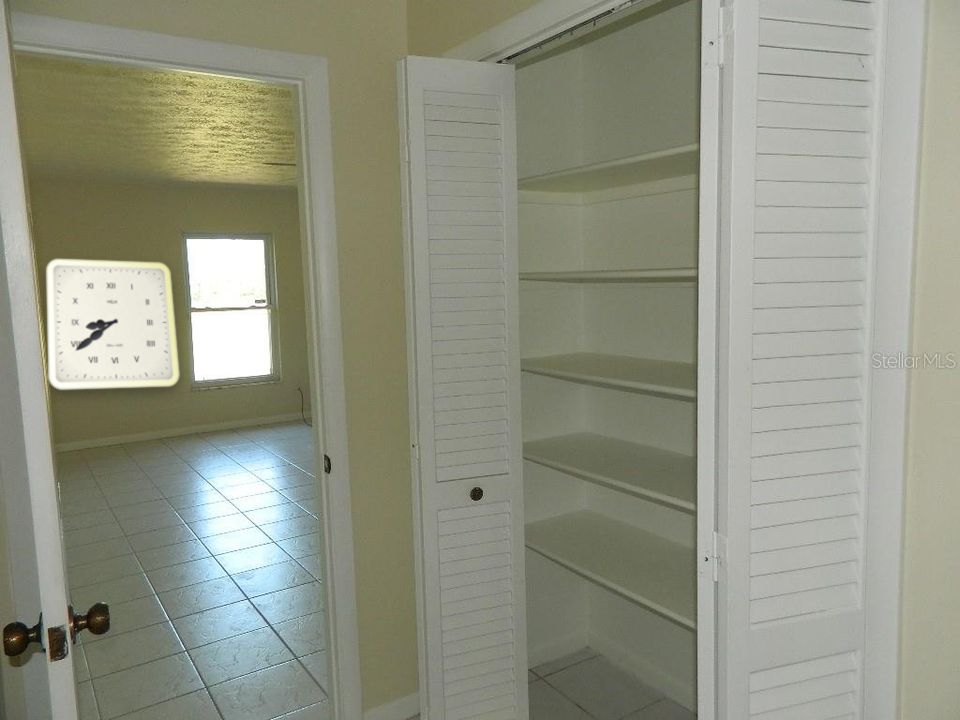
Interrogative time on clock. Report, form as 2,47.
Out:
8,39
